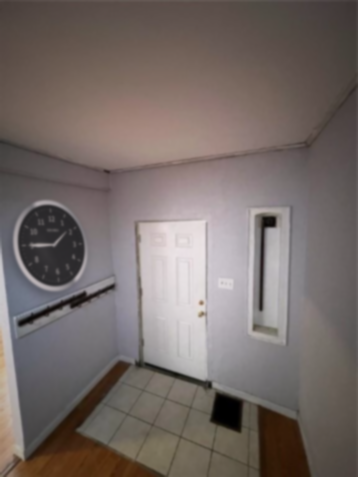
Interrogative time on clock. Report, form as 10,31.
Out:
1,45
